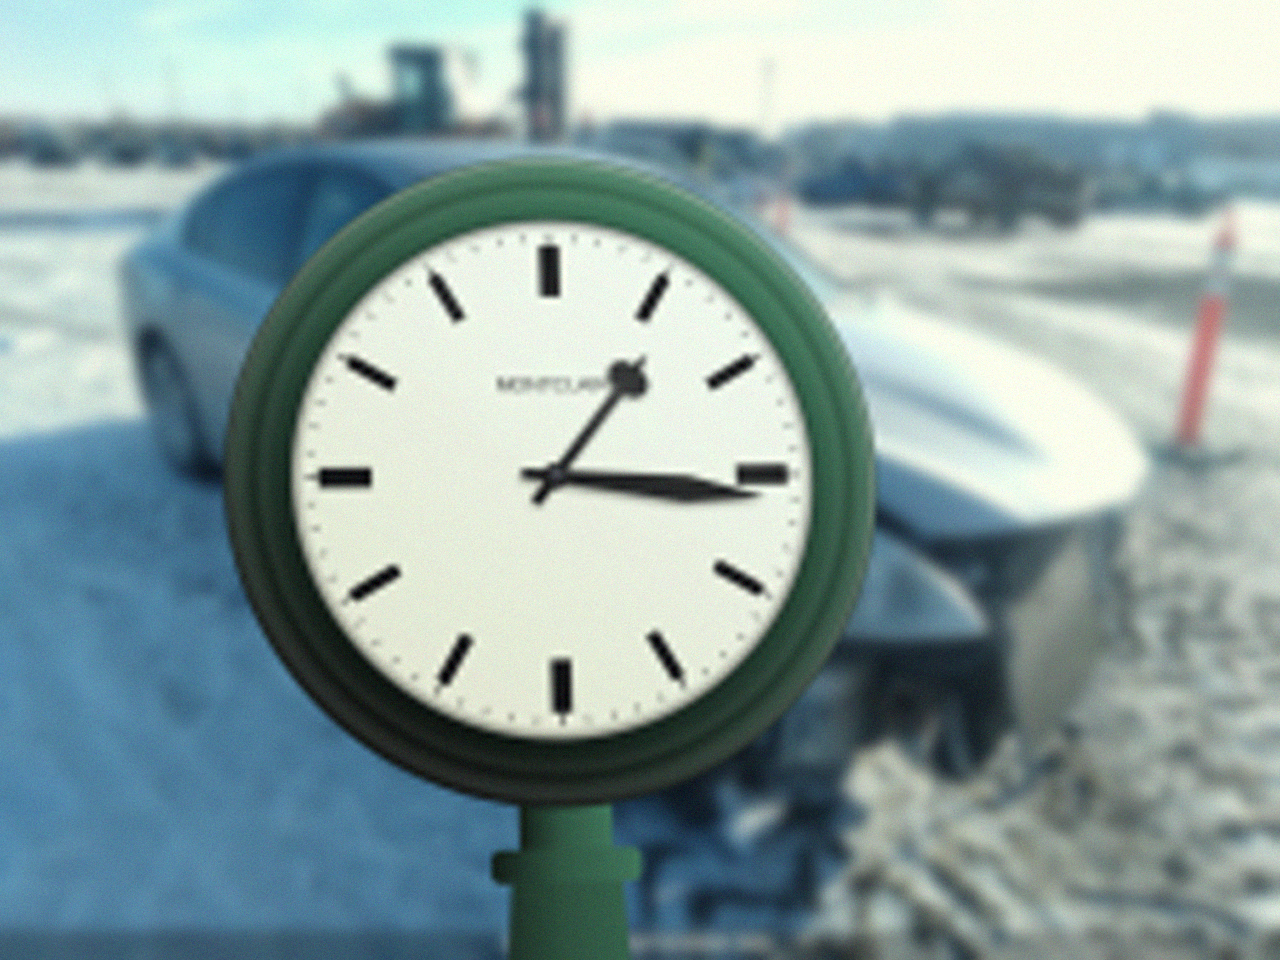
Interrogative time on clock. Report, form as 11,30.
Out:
1,16
